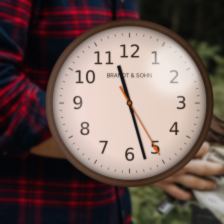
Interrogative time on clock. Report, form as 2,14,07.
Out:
11,27,25
